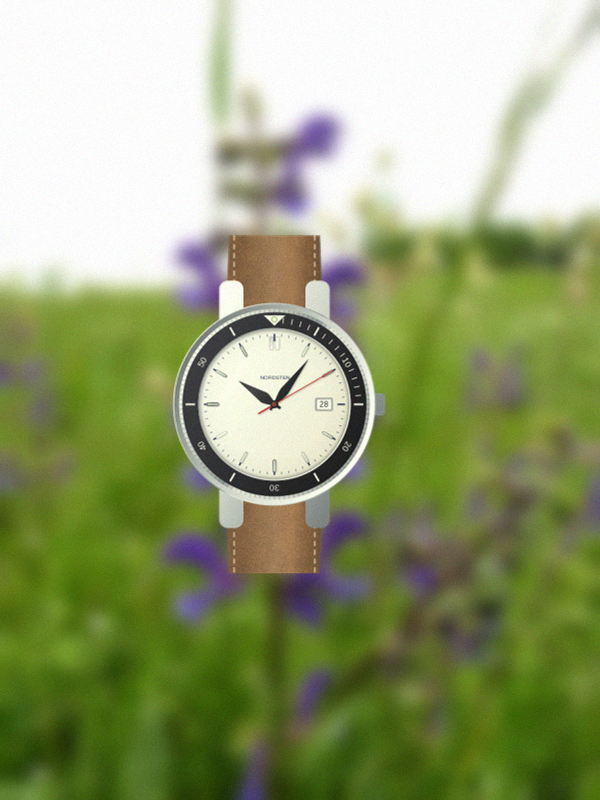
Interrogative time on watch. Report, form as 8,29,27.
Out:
10,06,10
